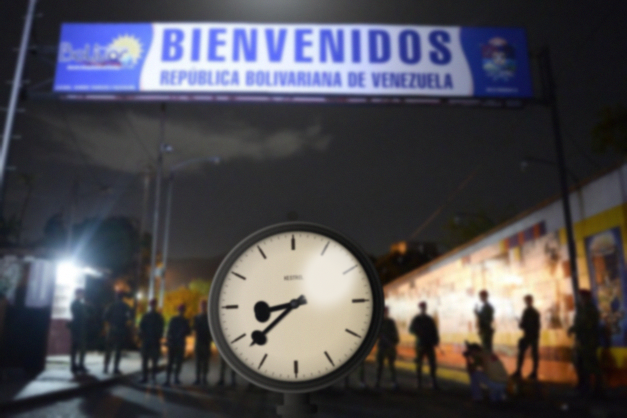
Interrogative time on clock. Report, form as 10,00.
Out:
8,38
